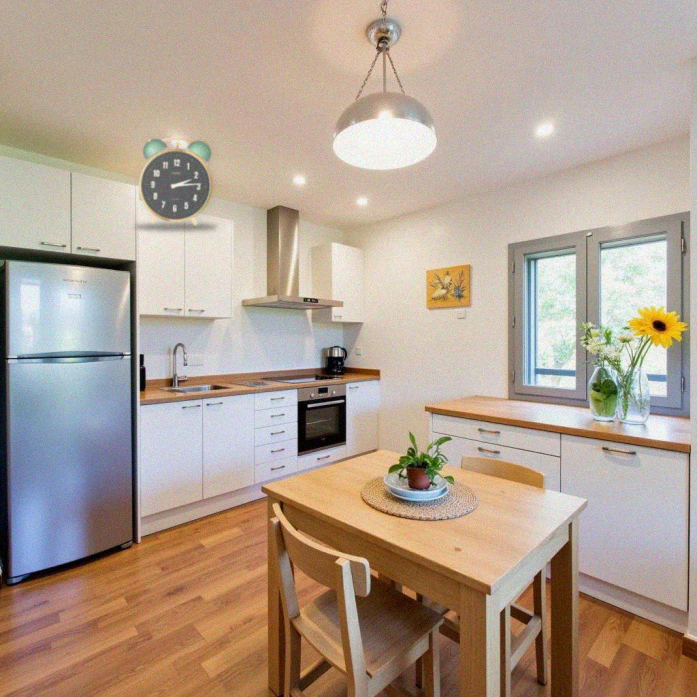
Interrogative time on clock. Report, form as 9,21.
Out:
2,14
